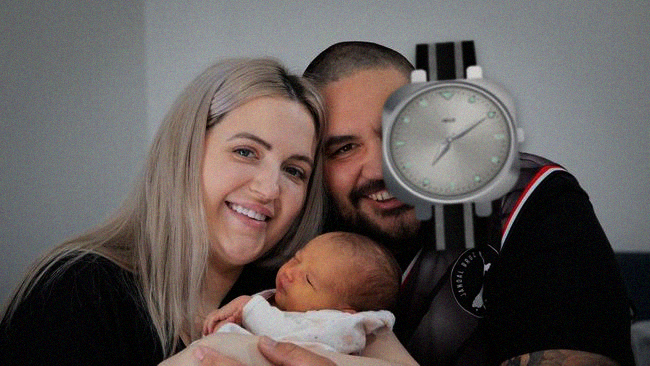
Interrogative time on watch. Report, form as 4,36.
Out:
7,10
